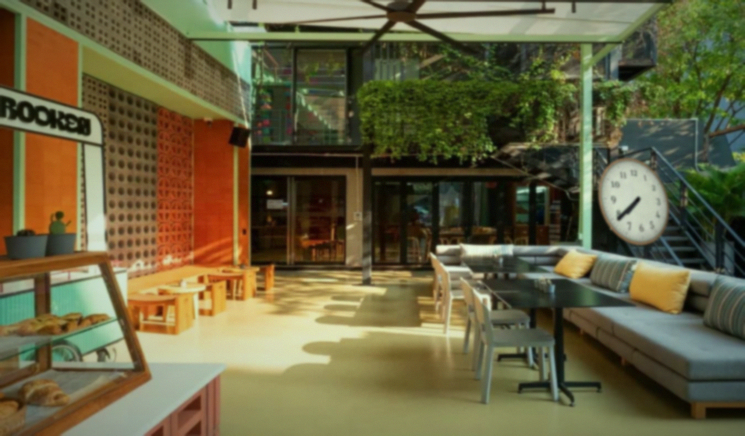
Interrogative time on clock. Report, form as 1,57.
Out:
7,39
